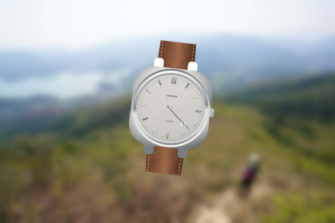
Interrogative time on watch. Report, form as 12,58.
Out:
4,22
